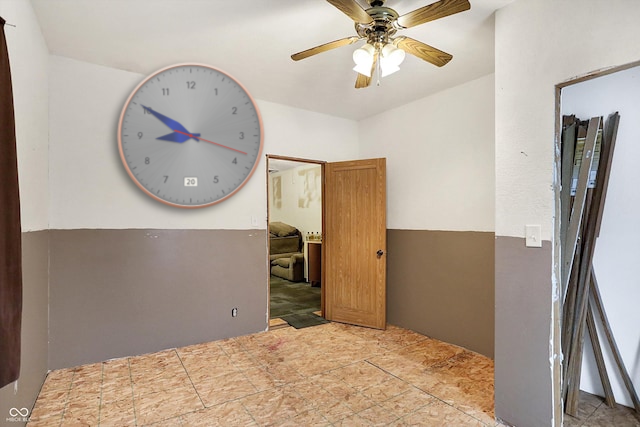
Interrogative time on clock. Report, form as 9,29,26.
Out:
8,50,18
